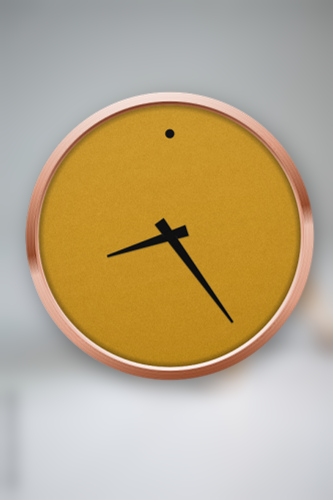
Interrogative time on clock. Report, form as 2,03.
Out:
8,24
